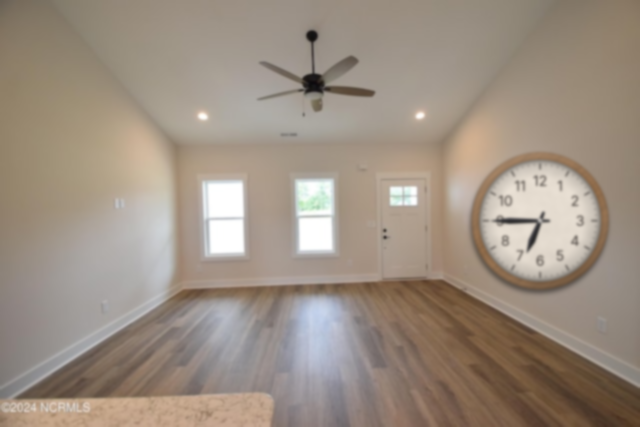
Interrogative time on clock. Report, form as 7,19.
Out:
6,45
